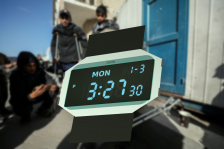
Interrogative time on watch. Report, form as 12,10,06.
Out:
3,27,30
